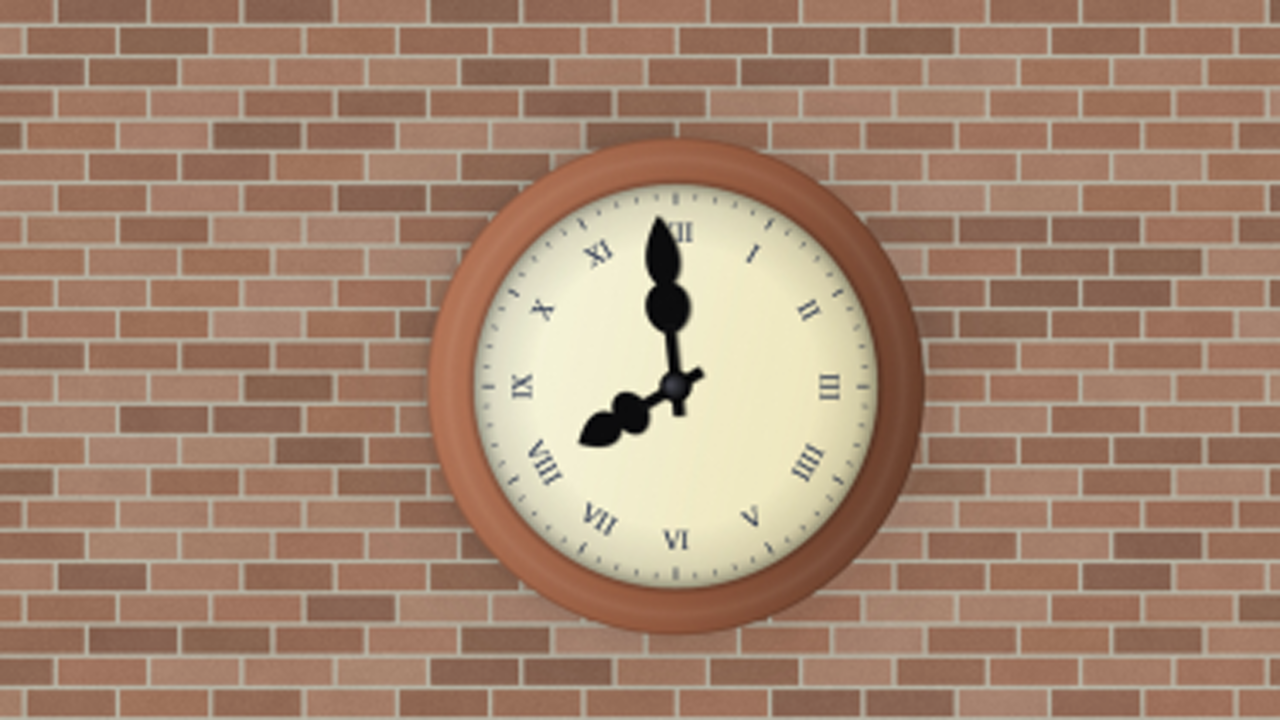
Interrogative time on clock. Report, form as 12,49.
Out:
7,59
